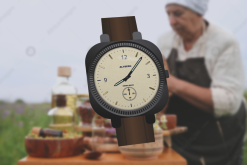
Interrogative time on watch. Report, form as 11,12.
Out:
8,07
